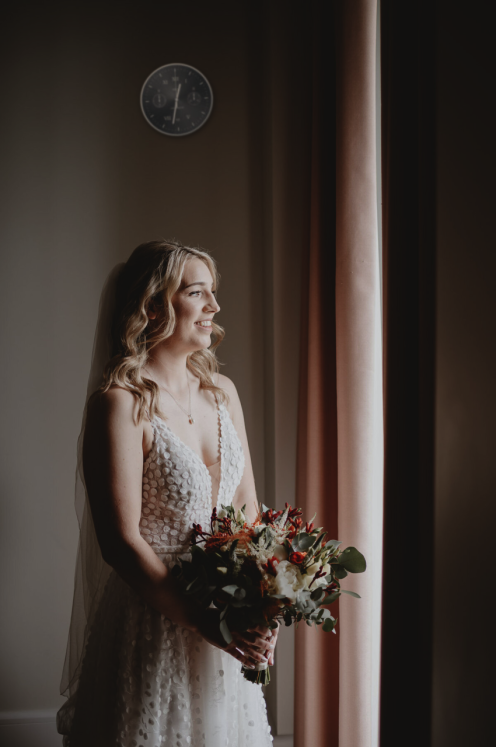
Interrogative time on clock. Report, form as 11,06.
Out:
12,32
